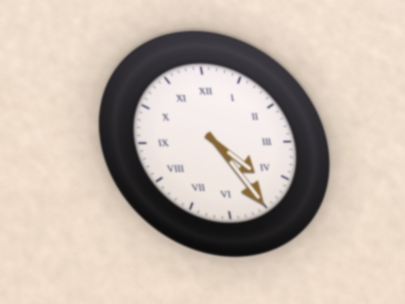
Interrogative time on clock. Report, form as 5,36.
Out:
4,25
